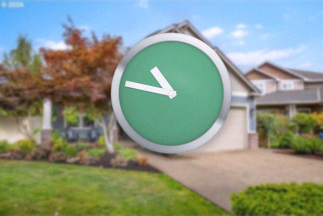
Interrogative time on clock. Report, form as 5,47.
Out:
10,47
